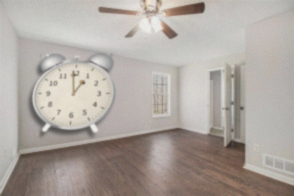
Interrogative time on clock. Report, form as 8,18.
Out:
12,59
